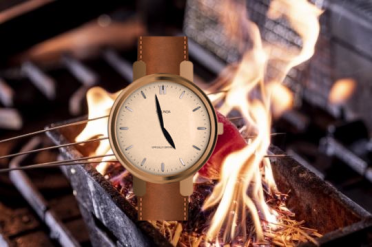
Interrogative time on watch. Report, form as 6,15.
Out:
4,58
